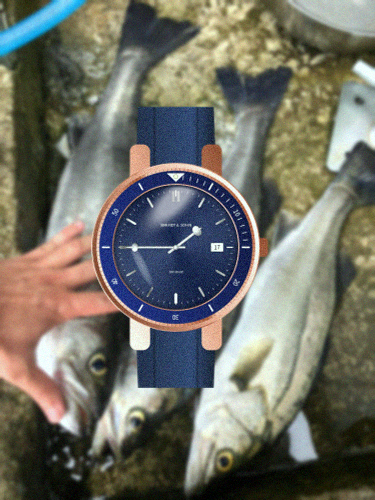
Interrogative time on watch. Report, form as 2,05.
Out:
1,45
